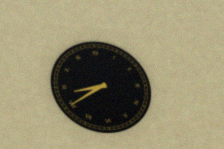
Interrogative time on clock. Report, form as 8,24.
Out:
8,40
